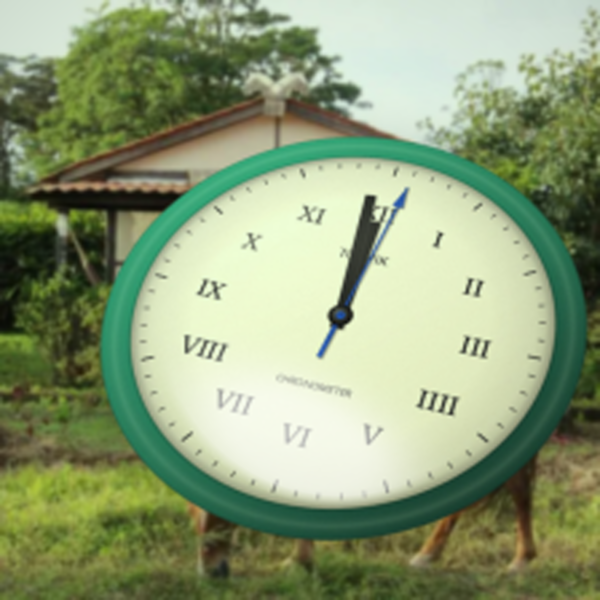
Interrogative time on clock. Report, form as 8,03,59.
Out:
11,59,01
